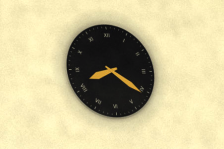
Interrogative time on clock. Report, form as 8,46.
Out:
8,21
